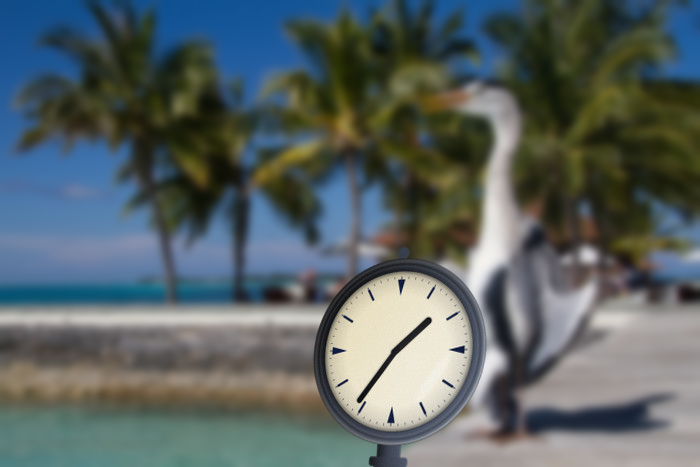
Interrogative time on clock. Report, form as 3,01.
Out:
1,36
